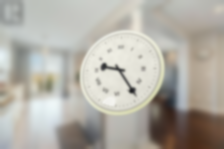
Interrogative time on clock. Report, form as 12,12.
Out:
9,24
